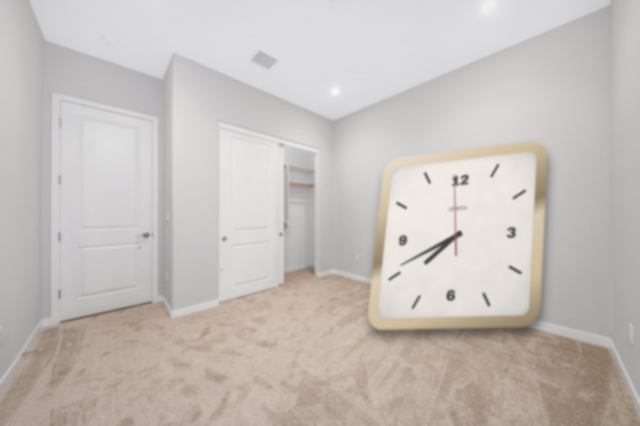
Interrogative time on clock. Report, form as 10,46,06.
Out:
7,40,59
